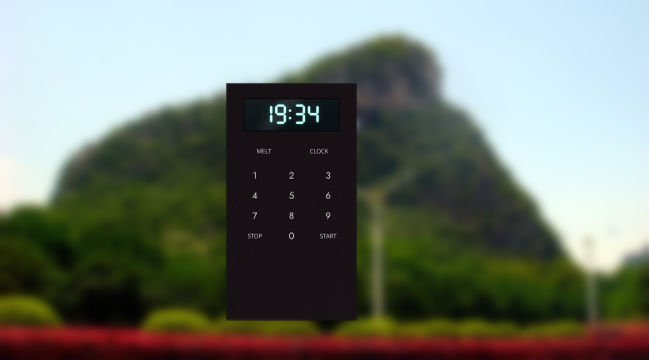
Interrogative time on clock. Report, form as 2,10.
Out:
19,34
